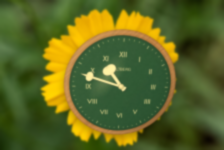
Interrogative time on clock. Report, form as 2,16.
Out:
10,48
